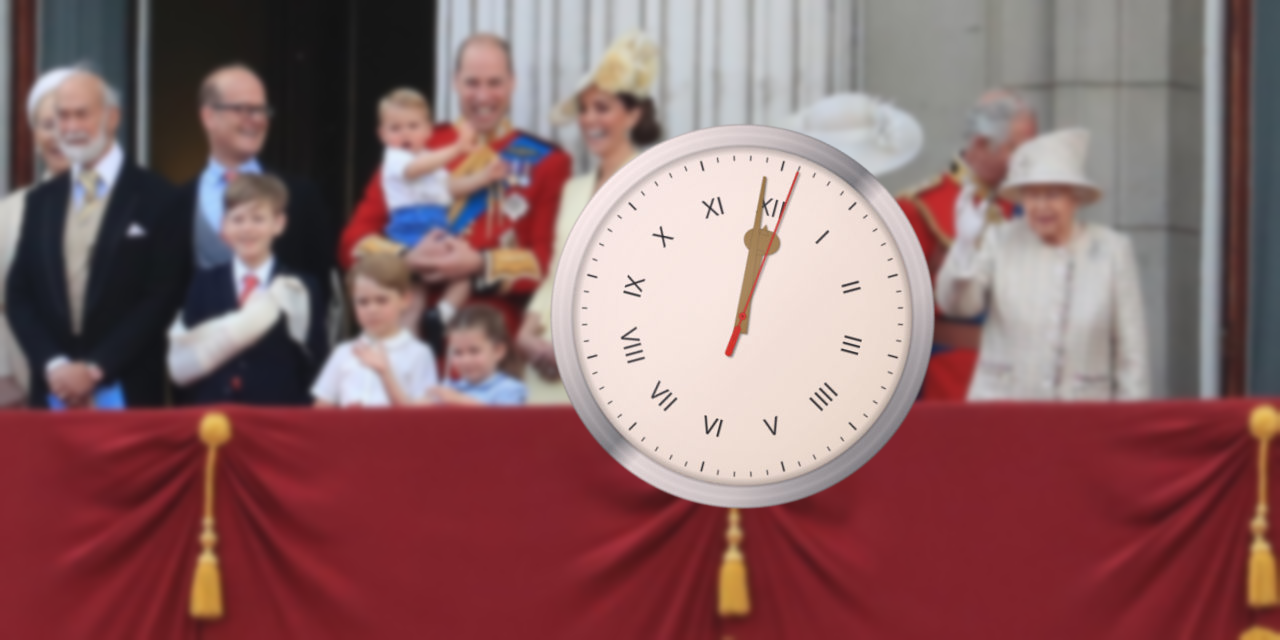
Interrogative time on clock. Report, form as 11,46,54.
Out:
11,59,01
